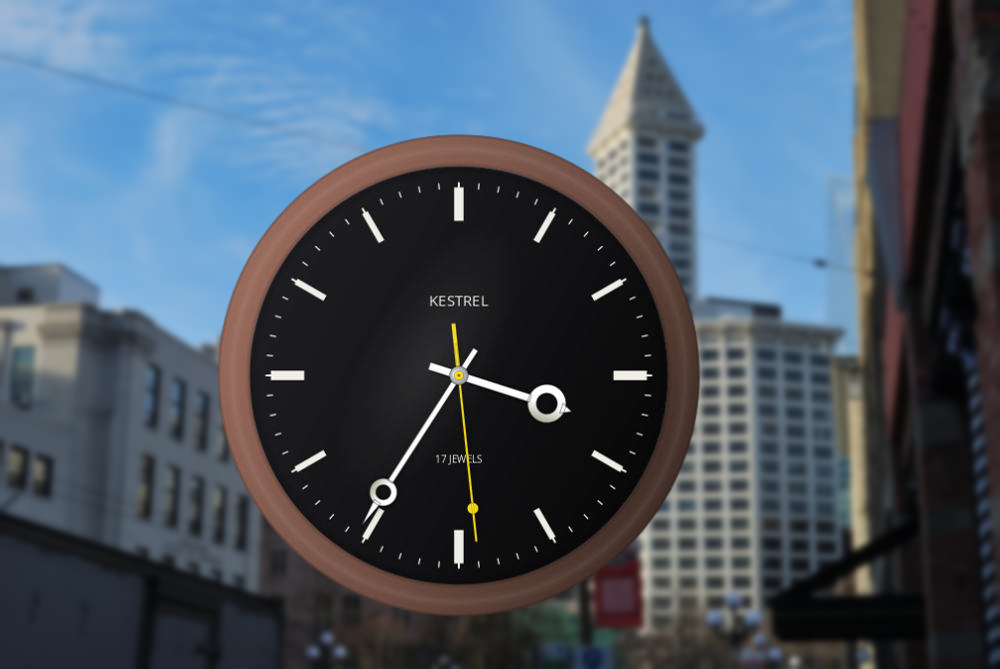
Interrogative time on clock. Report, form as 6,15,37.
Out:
3,35,29
